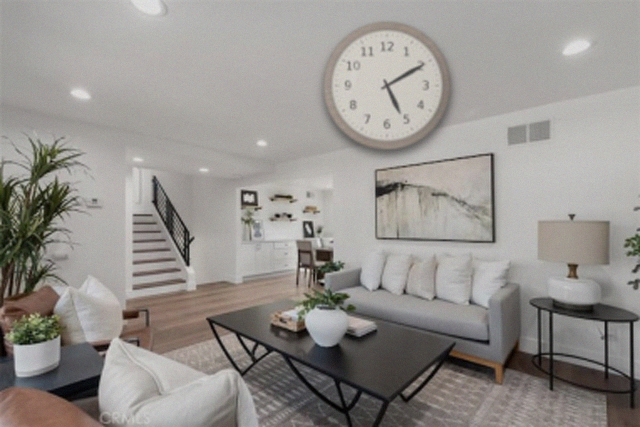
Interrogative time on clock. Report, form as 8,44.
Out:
5,10
